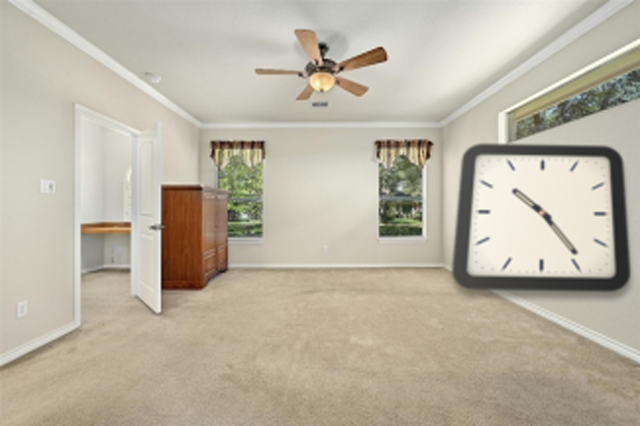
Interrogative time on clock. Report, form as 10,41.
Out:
10,24
